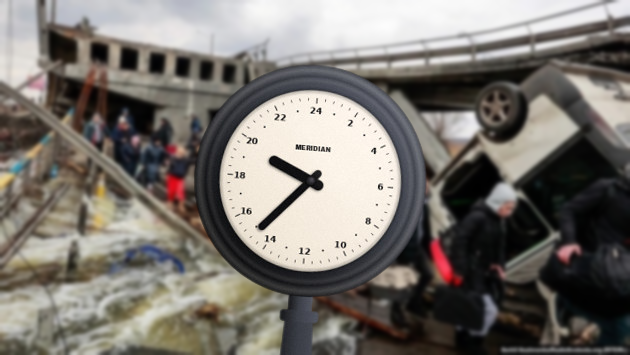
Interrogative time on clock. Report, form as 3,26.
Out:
19,37
